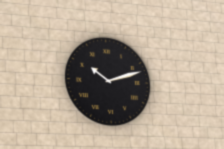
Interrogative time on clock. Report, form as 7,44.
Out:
10,12
